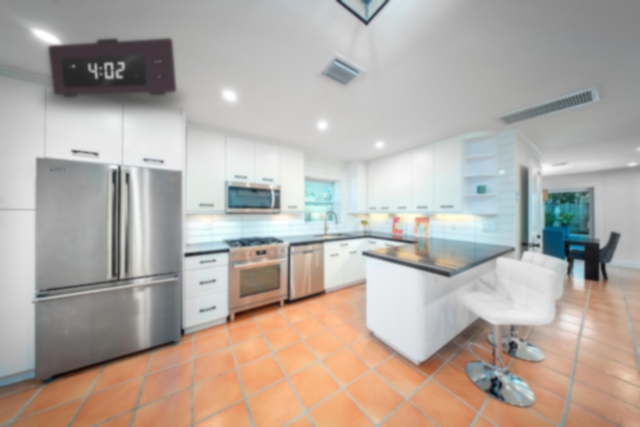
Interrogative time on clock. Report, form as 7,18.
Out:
4,02
